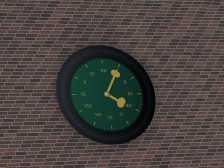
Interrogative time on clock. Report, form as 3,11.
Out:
4,05
